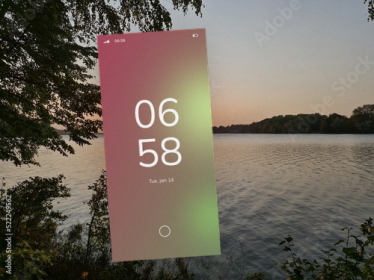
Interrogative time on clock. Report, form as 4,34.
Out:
6,58
